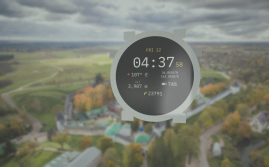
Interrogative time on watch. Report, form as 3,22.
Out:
4,37
